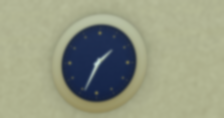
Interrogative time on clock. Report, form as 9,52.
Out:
1,34
